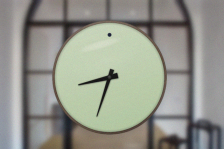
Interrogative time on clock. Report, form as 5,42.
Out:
8,33
